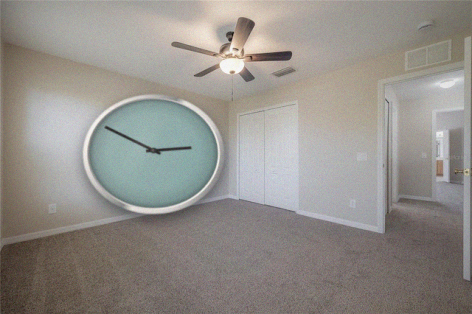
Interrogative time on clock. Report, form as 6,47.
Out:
2,50
